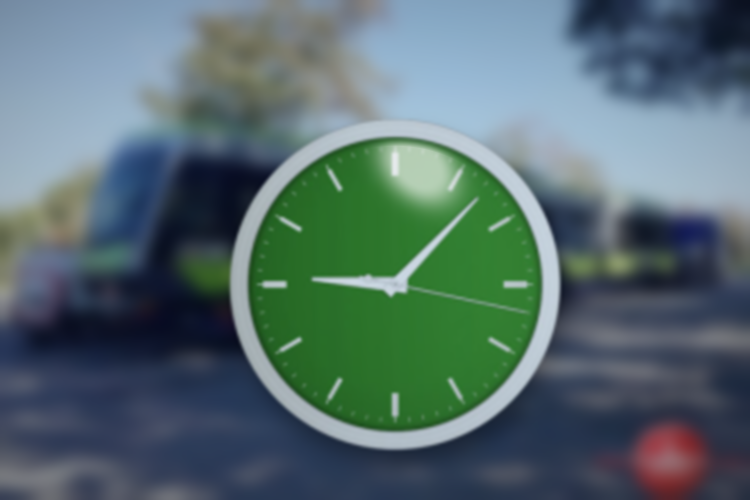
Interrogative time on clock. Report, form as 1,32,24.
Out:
9,07,17
